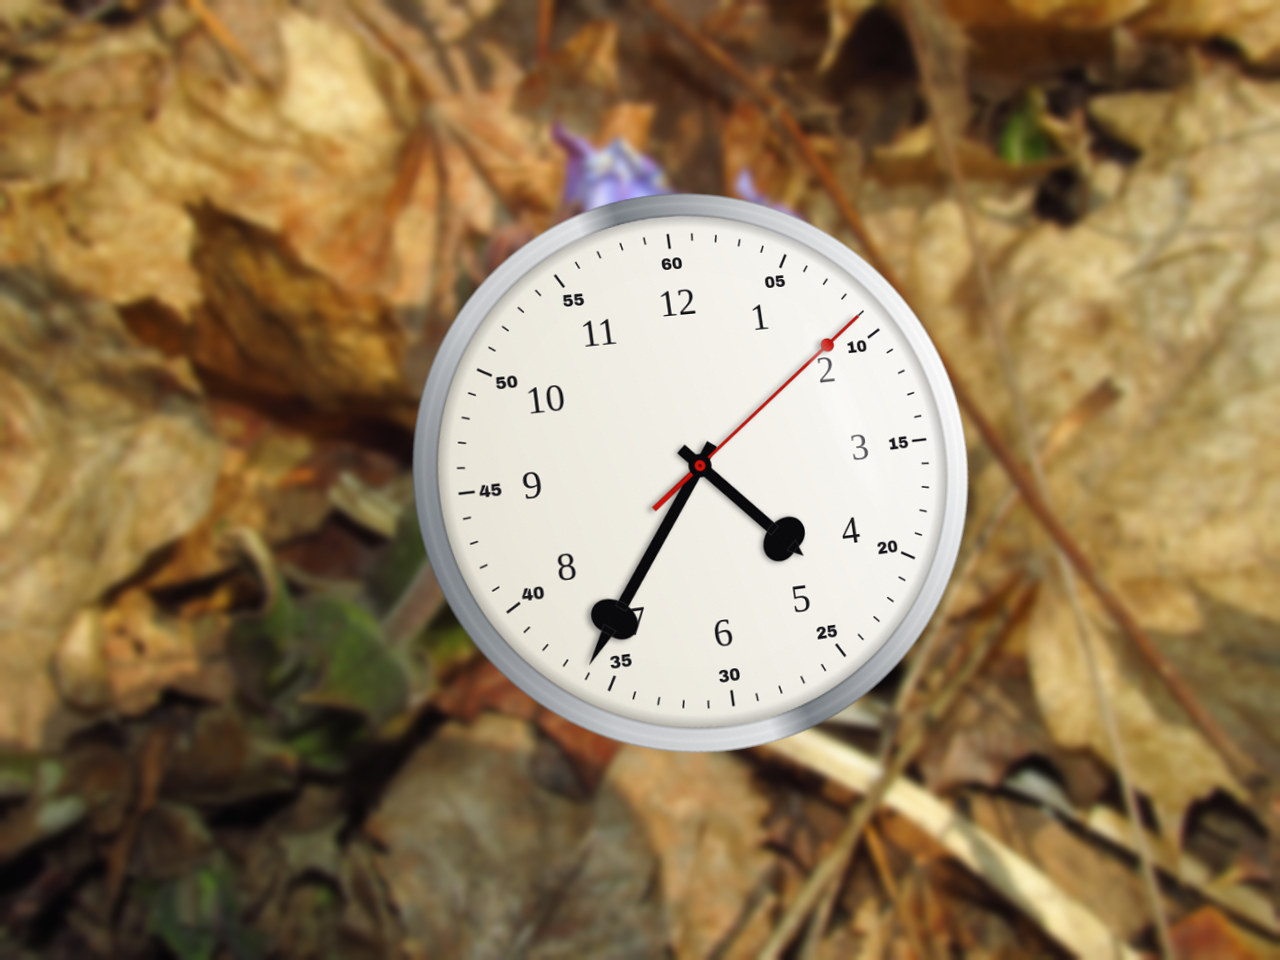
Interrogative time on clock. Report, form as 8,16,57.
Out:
4,36,09
